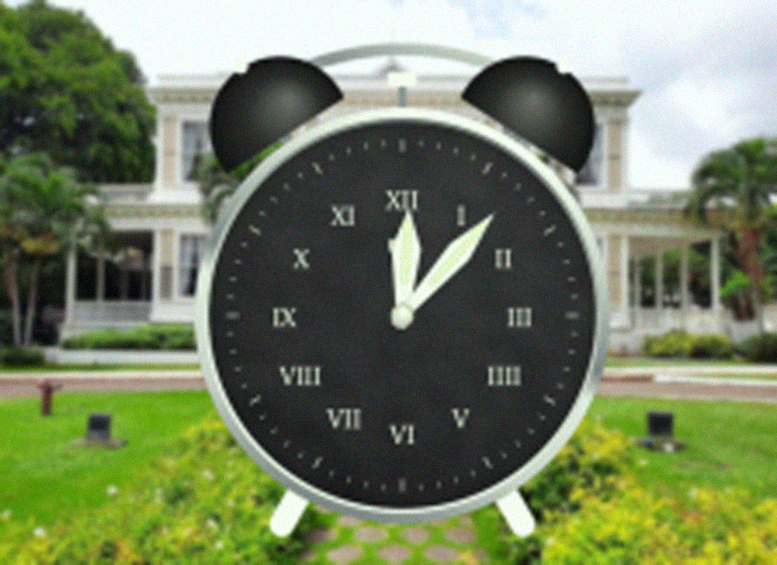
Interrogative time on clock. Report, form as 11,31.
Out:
12,07
